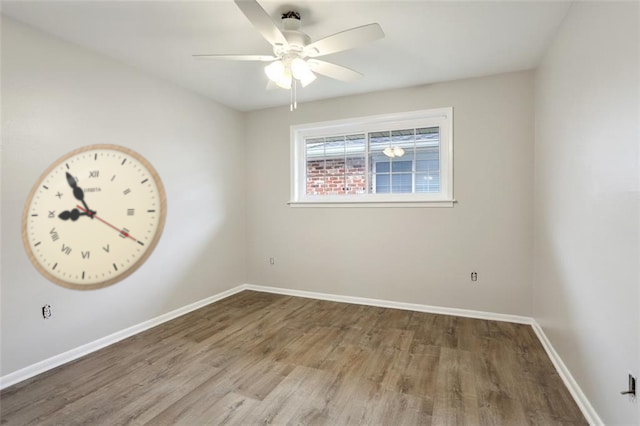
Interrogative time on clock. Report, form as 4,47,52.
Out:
8,54,20
